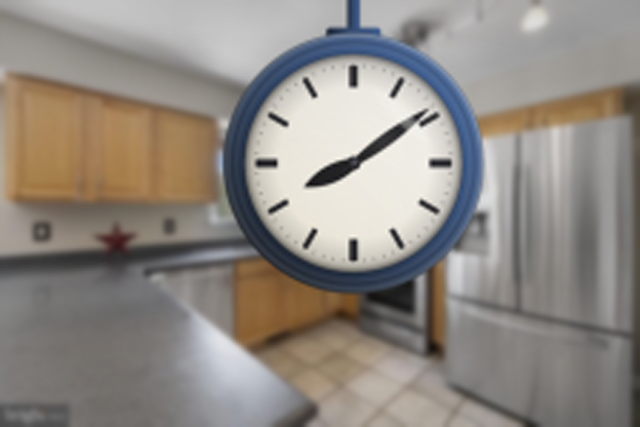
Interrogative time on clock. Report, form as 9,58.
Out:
8,09
